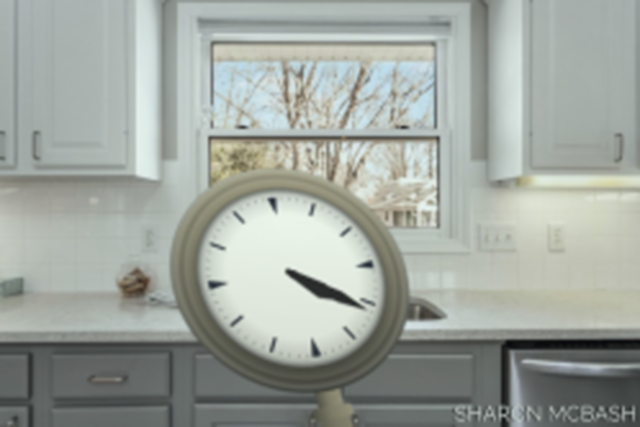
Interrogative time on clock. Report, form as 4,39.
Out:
4,21
